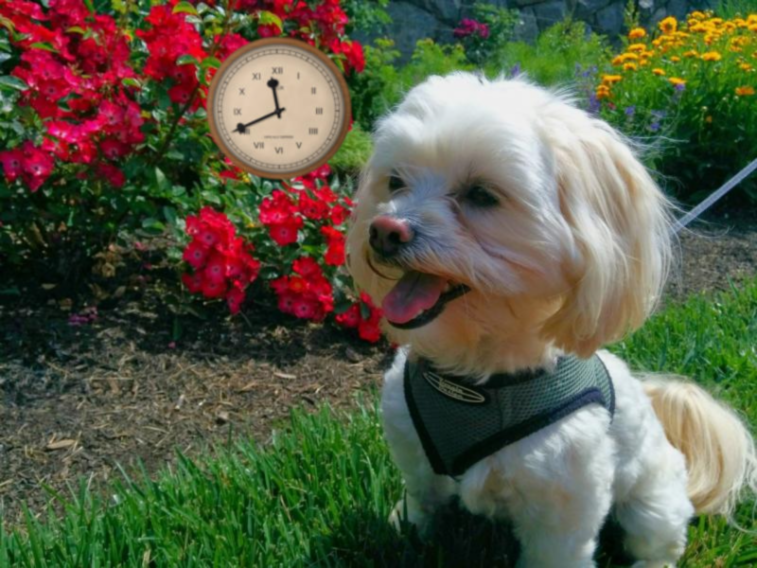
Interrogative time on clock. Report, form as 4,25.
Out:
11,41
